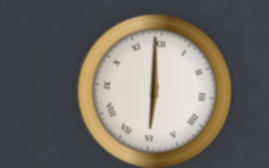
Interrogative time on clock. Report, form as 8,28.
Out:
5,59
